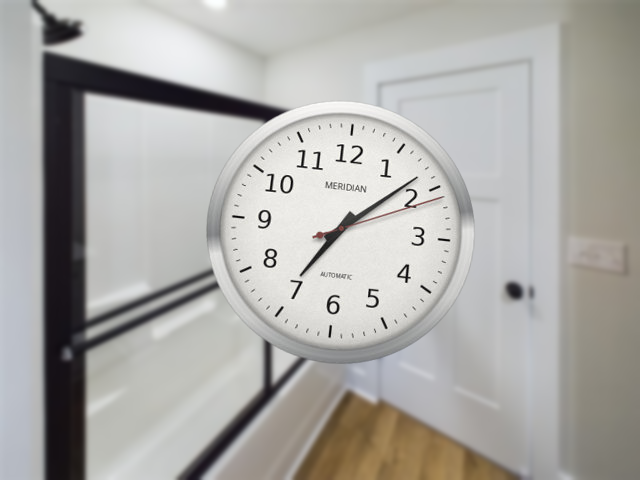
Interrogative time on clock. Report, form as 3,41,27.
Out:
7,08,11
